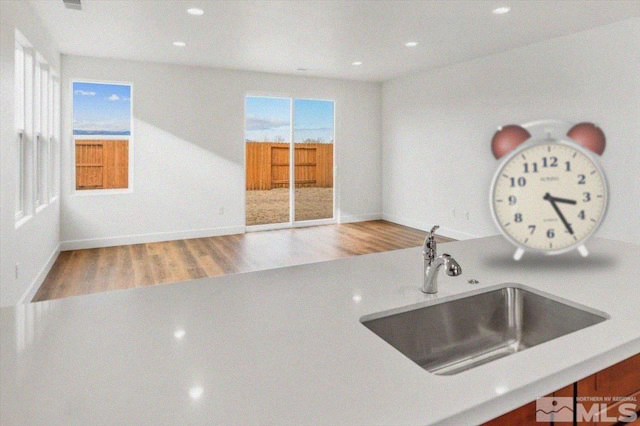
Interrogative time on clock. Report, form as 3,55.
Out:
3,25
